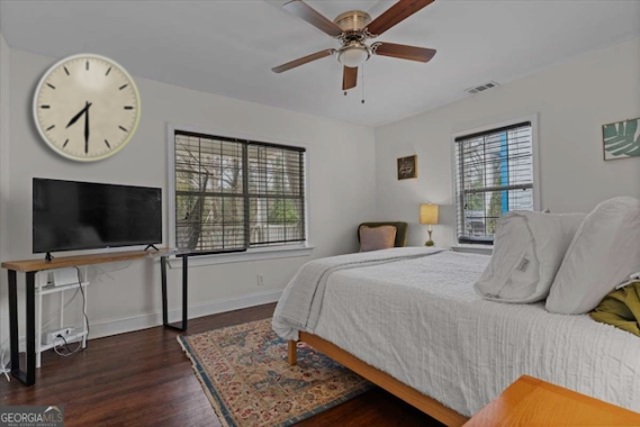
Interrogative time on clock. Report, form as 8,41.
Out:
7,30
